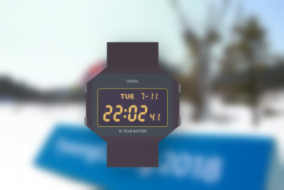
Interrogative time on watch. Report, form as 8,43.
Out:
22,02
